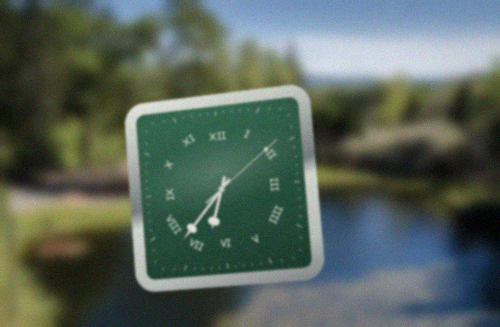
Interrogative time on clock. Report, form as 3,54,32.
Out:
6,37,09
